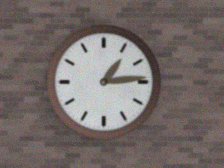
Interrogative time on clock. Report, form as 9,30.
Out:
1,14
